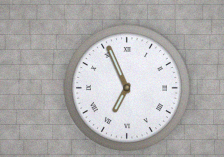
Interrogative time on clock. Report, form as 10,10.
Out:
6,56
